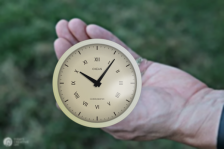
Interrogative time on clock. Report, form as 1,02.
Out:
10,06
